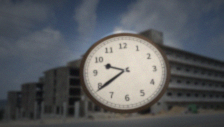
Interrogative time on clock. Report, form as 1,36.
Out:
9,39
